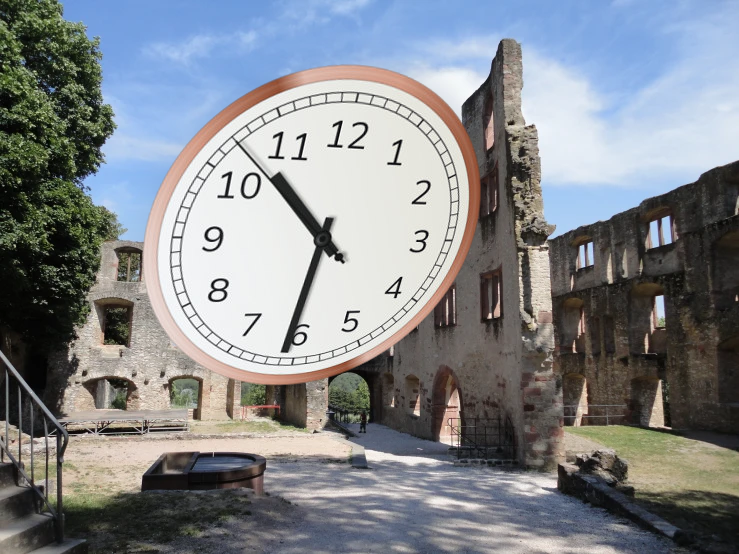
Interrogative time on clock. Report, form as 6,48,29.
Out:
10,30,52
